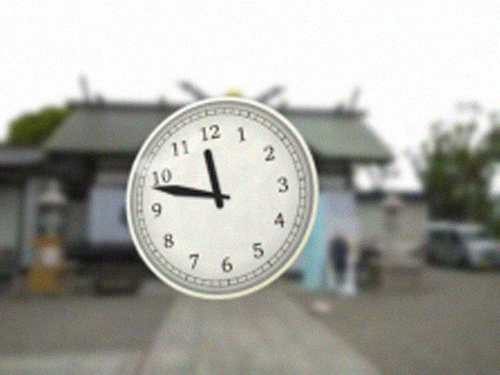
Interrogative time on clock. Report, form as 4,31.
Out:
11,48
